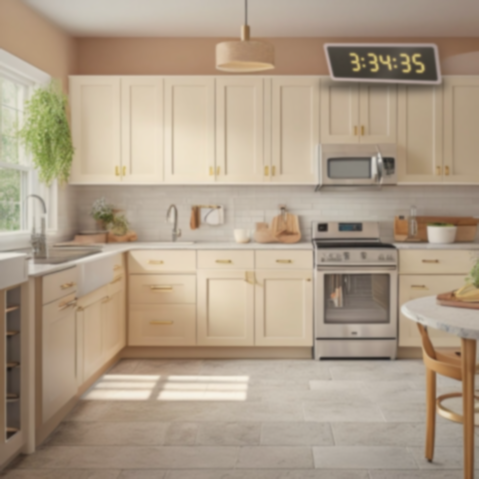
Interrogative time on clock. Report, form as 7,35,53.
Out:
3,34,35
